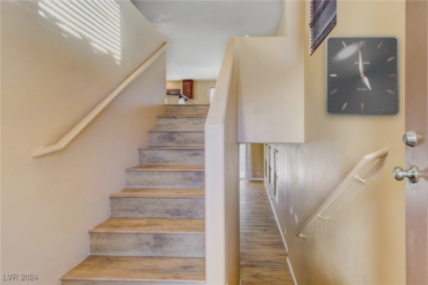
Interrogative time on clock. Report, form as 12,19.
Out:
4,59
